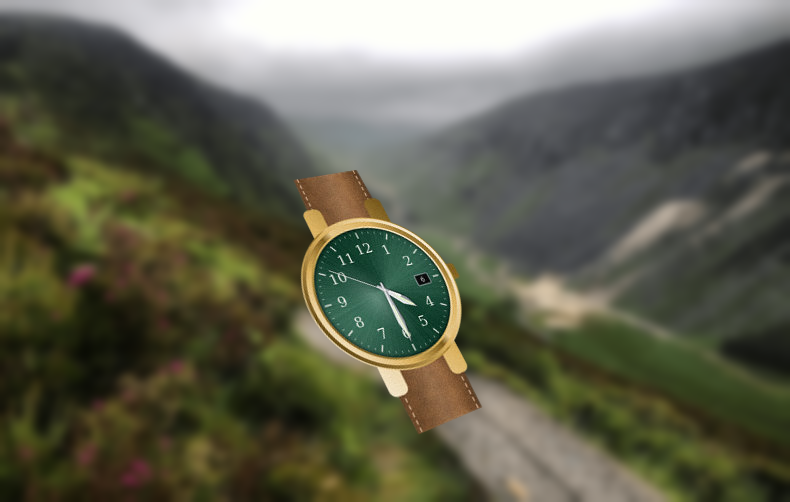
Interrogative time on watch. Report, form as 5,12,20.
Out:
4,29,51
